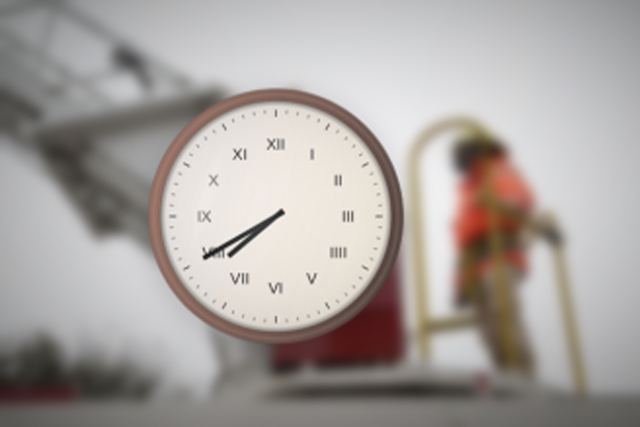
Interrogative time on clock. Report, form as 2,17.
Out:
7,40
